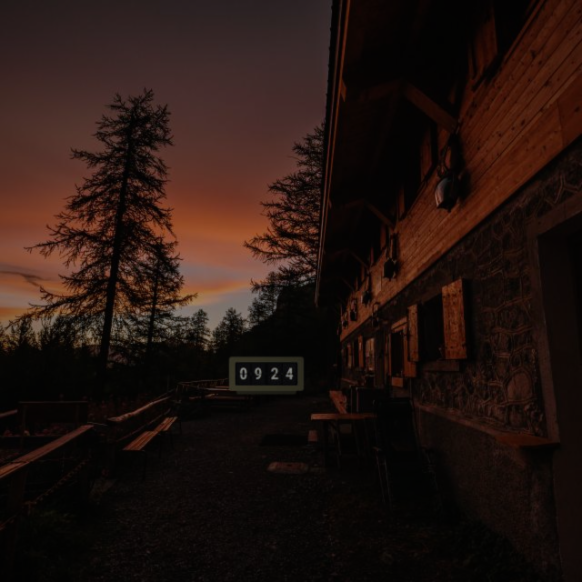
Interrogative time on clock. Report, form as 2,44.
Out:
9,24
